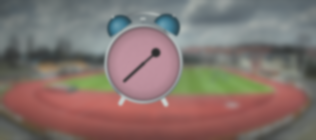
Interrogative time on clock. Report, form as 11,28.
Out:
1,38
